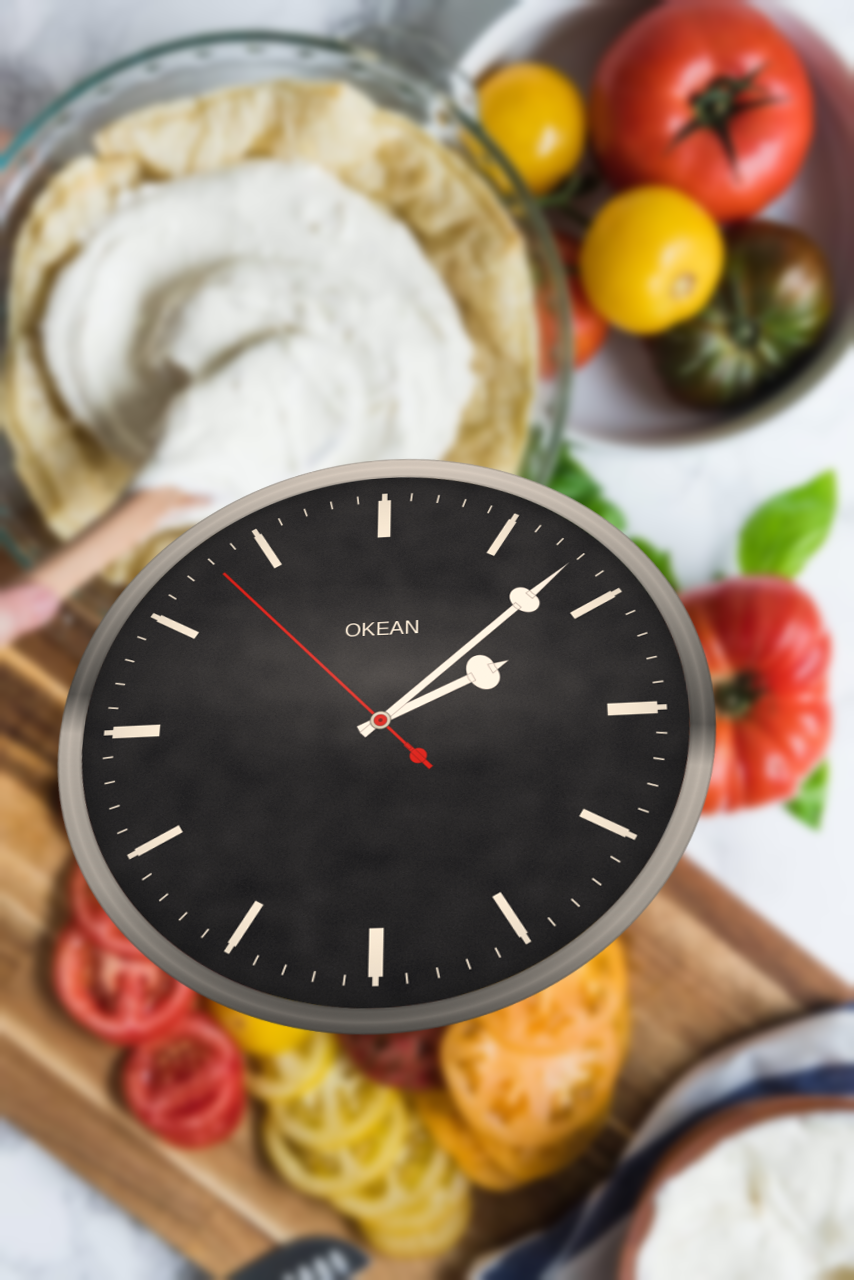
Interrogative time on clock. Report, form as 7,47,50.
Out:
2,07,53
